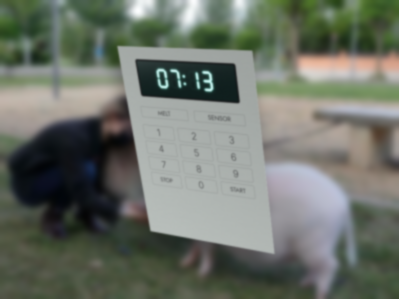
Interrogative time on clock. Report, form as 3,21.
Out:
7,13
